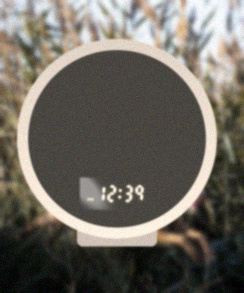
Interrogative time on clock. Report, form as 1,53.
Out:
12,39
